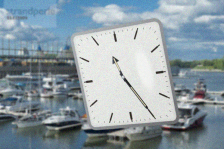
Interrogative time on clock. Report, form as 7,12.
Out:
11,25
